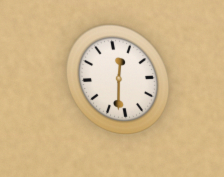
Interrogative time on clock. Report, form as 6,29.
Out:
12,32
